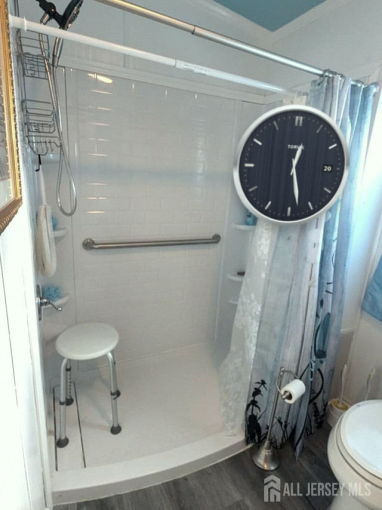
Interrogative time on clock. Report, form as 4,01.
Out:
12,28
